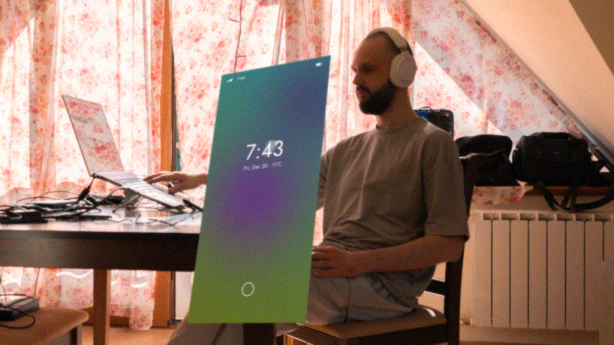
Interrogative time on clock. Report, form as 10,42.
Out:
7,43
